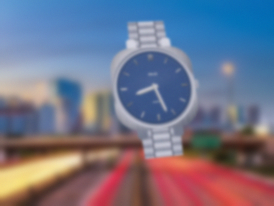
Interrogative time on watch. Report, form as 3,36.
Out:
8,27
